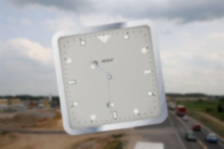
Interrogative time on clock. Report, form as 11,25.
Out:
10,31
